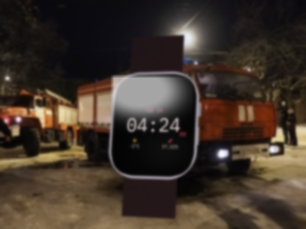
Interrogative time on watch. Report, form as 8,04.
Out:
4,24
